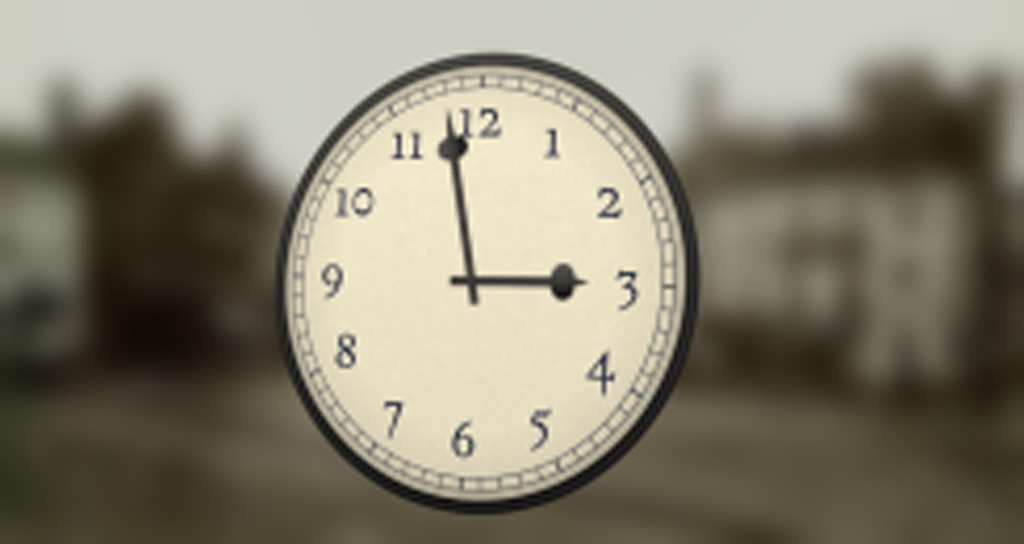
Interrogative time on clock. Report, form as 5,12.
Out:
2,58
